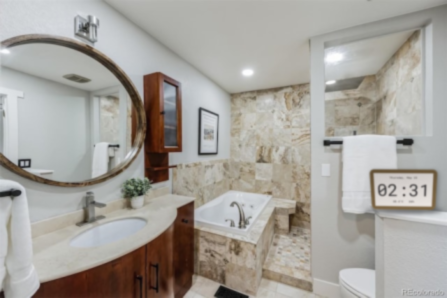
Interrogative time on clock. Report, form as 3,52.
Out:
2,31
